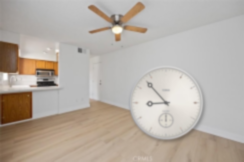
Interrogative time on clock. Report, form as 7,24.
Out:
8,53
